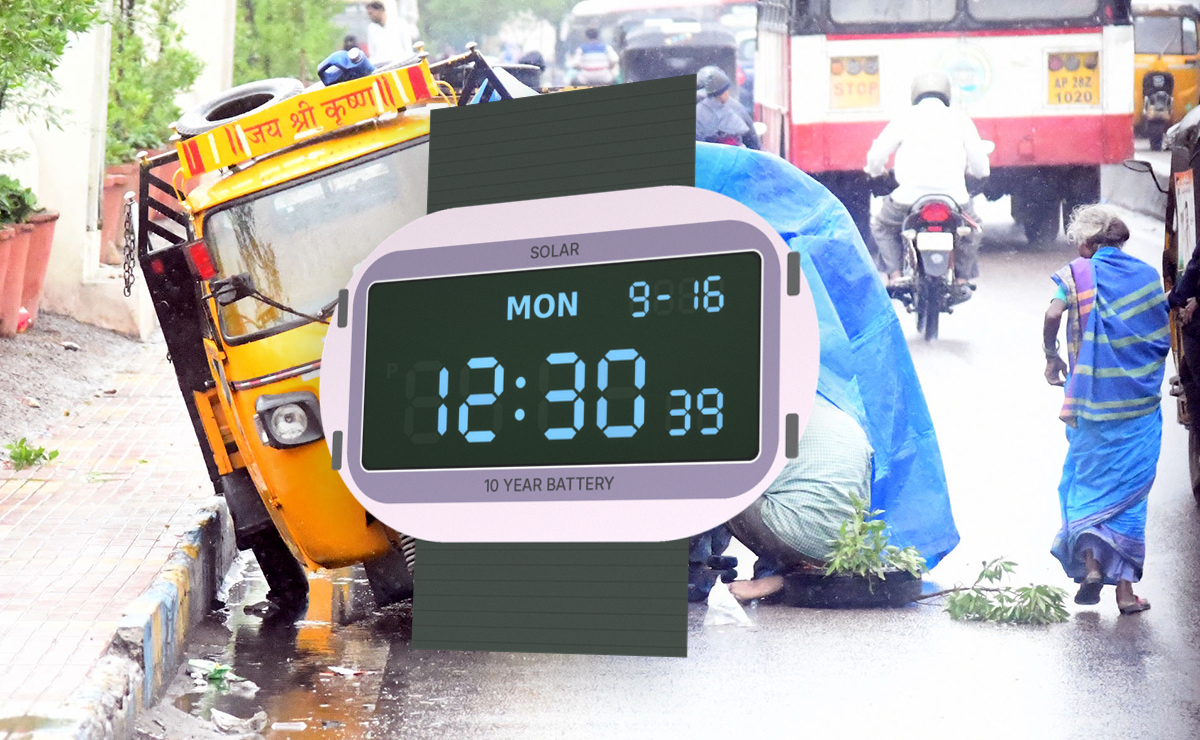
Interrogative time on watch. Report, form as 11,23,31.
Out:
12,30,39
